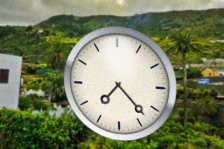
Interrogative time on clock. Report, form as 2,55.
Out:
7,23
